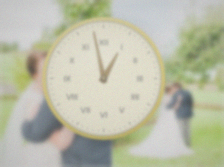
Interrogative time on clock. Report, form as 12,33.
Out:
12,58
